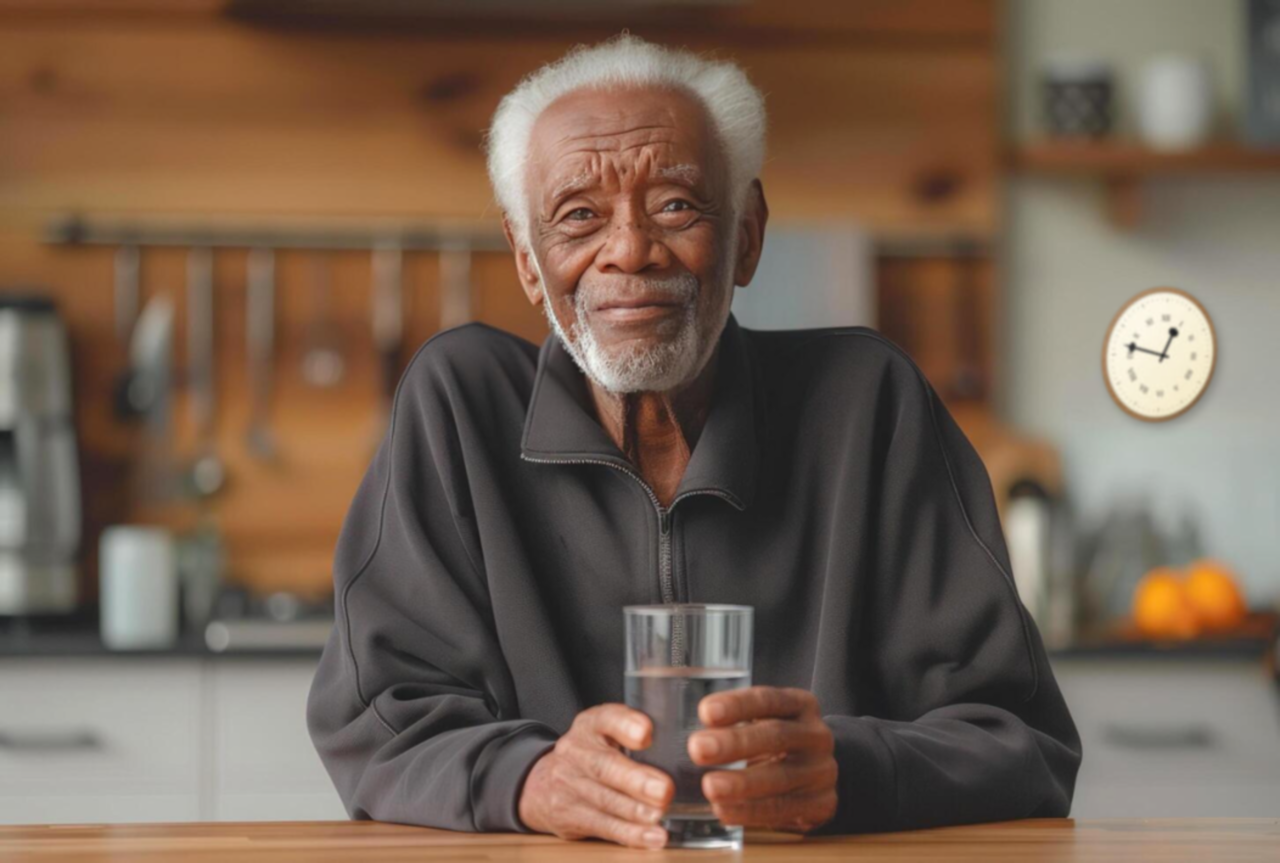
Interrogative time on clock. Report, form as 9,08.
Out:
12,47
